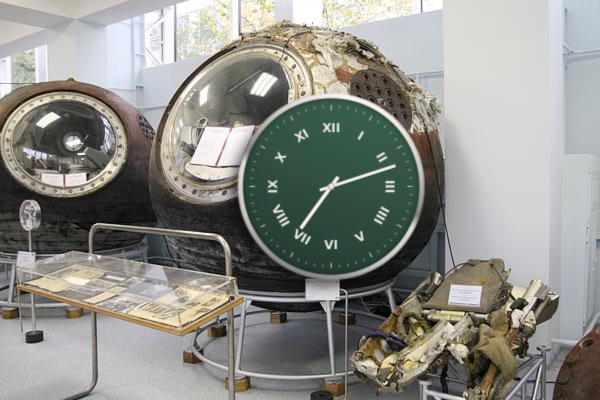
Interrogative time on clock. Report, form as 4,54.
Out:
7,12
